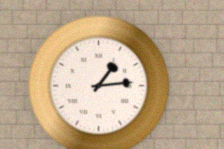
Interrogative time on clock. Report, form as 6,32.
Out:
1,14
